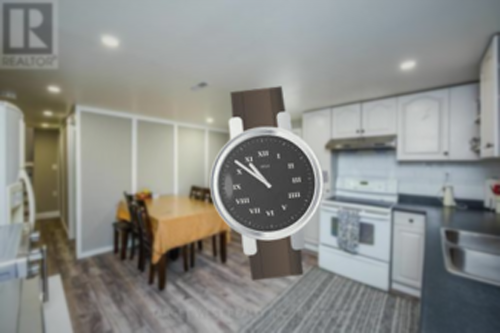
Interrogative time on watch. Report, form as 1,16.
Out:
10,52
